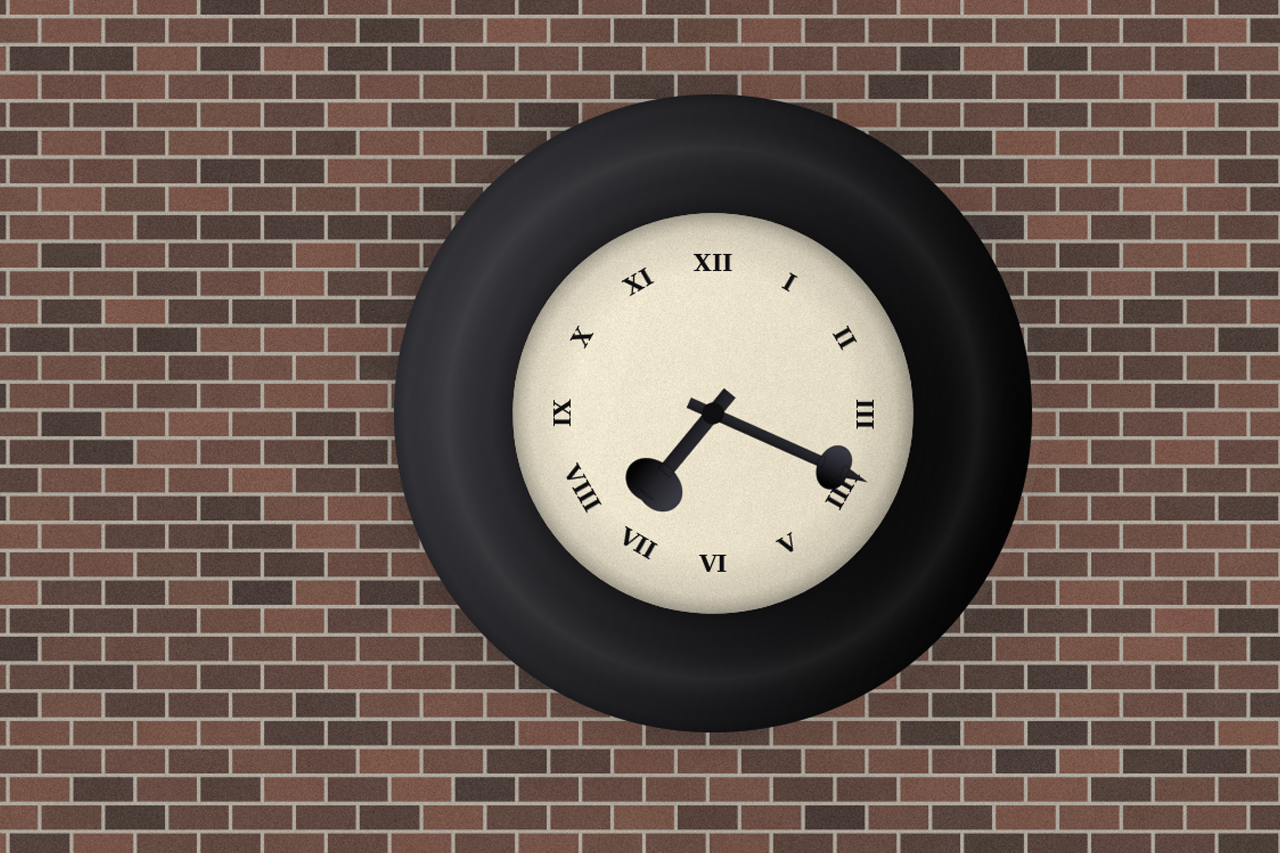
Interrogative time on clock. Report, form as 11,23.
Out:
7,19
